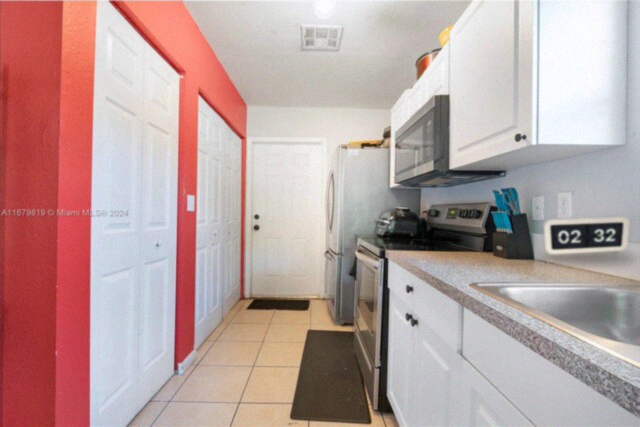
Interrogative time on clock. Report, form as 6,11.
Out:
2,32
